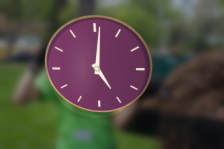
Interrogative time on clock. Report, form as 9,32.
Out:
5,01
